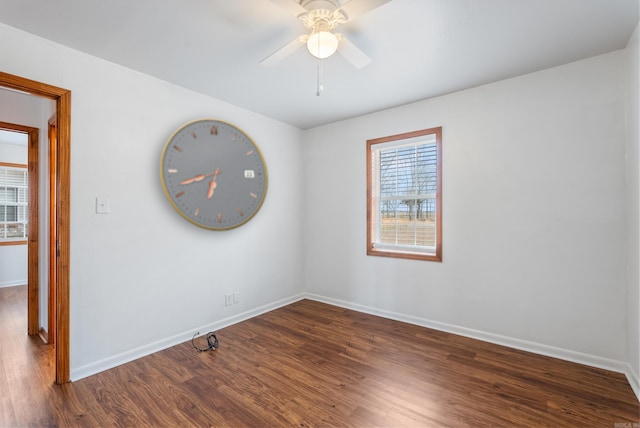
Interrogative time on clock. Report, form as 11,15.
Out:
6,42
